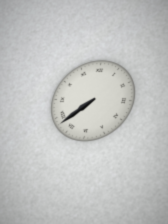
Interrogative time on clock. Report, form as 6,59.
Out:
7,38
